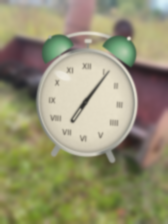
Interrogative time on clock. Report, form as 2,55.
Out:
7,06
